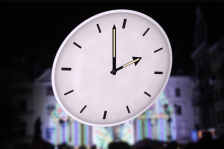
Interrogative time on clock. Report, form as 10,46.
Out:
1,58
